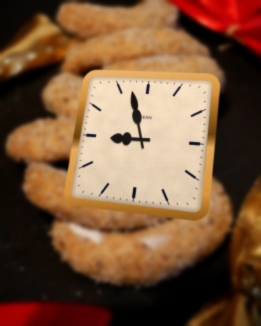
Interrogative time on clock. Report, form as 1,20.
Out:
8,57
